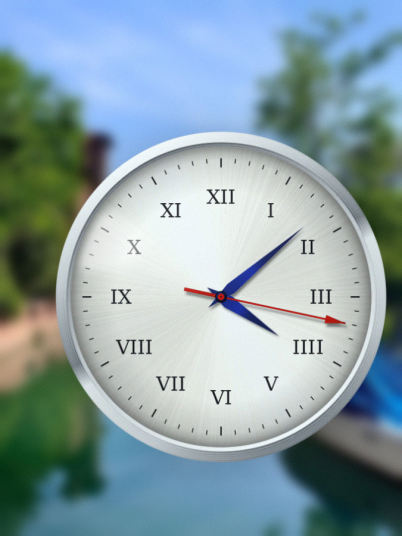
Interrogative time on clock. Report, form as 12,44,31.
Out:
4,08,17
